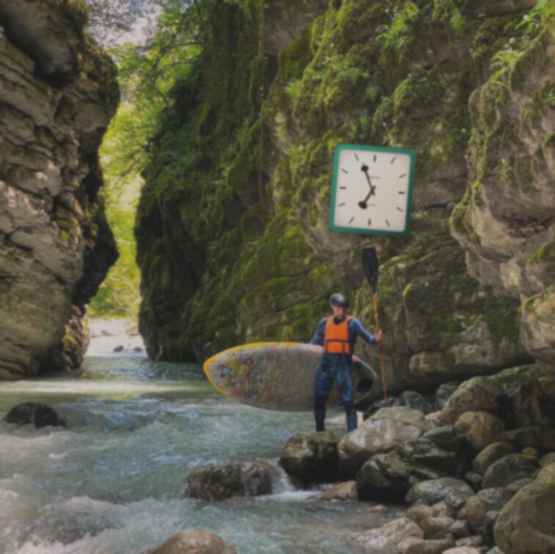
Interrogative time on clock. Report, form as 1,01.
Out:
6,56
